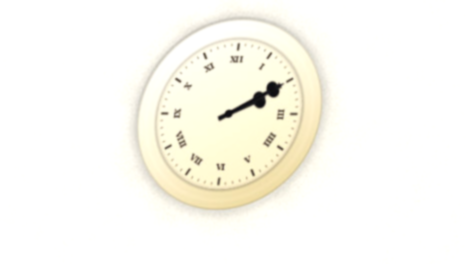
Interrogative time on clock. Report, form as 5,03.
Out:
2,10
